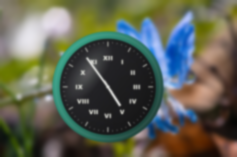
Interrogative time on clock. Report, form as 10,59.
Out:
4,54
